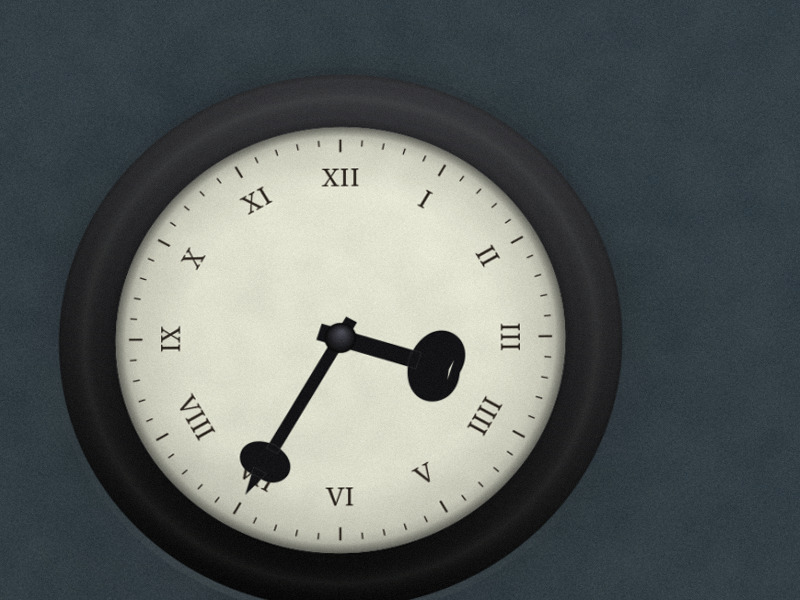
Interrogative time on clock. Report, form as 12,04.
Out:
3,35
